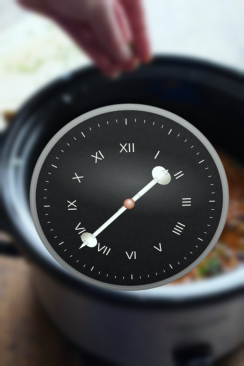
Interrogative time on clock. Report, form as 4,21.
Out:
1,38
